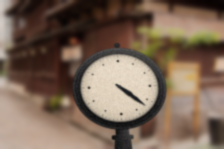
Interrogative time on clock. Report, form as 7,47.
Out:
4,22
